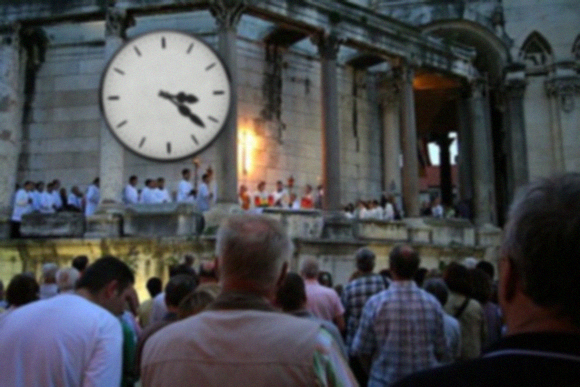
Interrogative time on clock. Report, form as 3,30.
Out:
3,22
